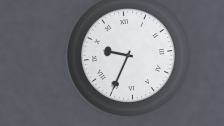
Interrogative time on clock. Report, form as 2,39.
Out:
9,35
